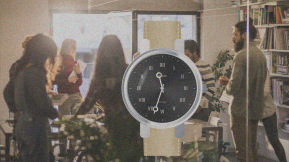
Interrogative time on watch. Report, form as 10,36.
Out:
11,33
